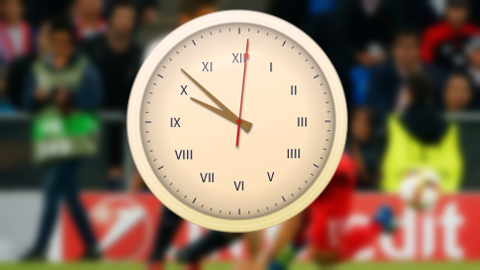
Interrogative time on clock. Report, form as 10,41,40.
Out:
9,52,01
